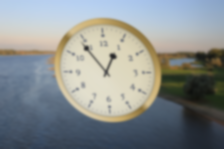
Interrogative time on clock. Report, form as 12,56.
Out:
12,54
